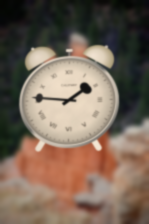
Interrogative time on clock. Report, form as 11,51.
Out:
1,46
